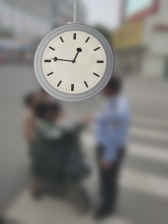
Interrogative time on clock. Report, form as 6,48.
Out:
12,46
